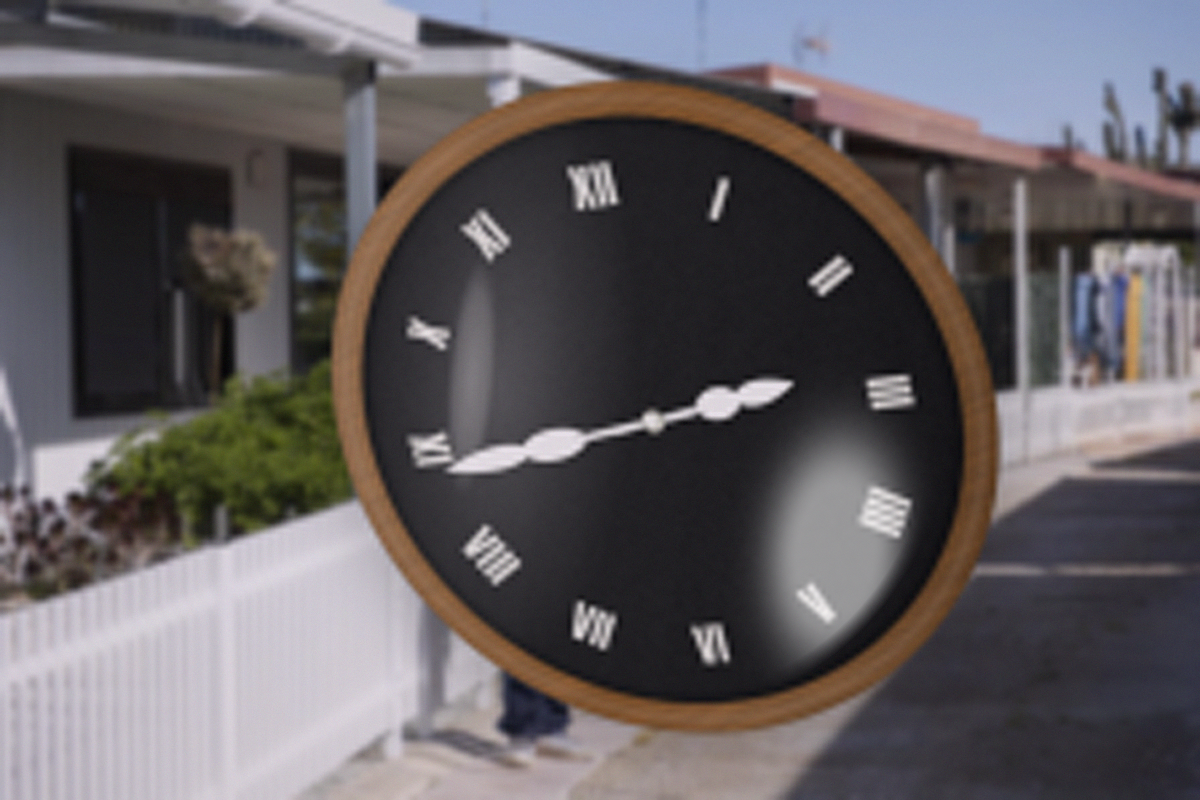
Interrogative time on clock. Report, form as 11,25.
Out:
2,44
